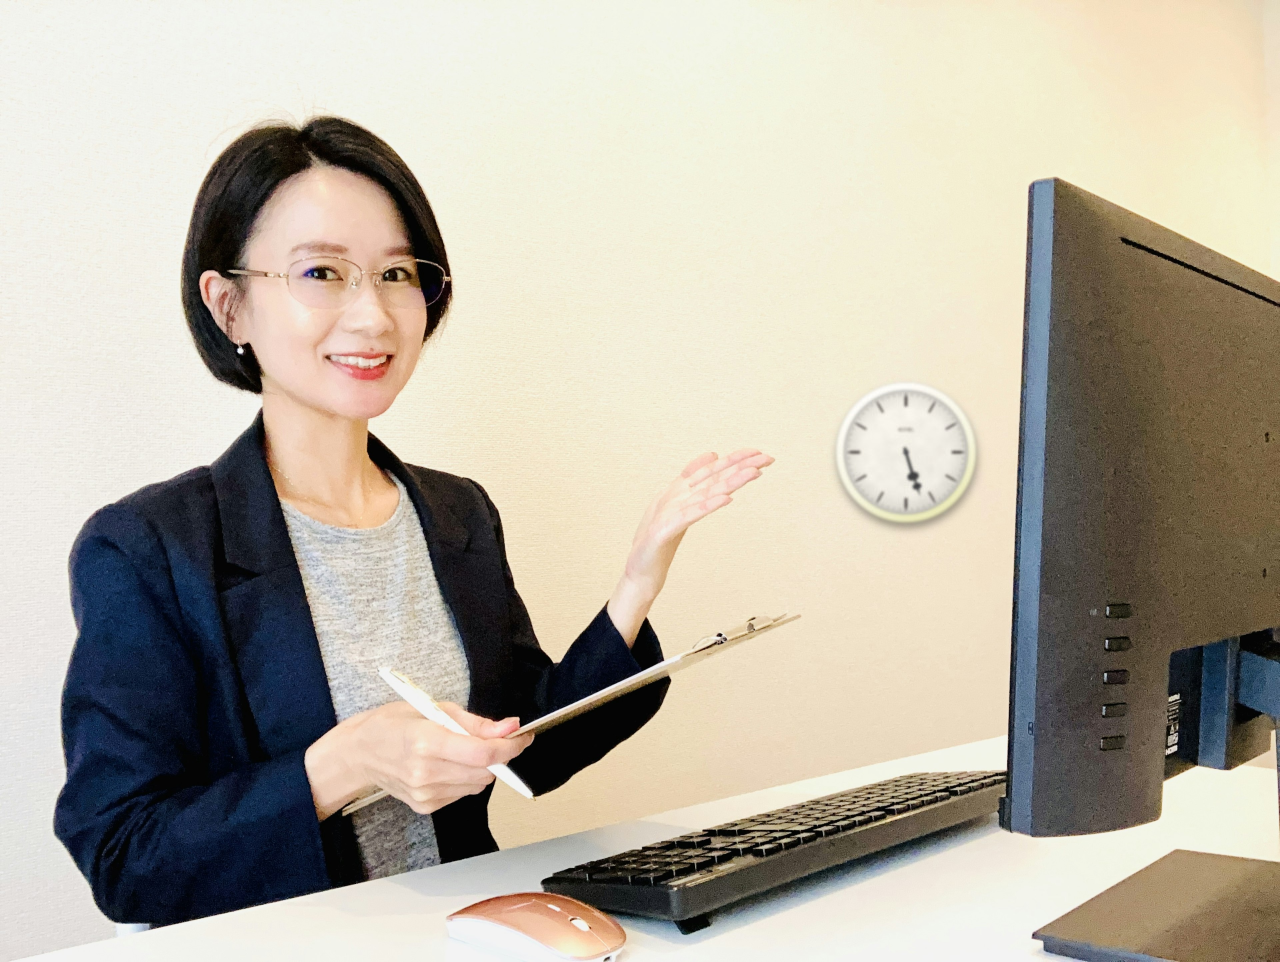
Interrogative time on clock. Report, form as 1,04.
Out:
5,27
